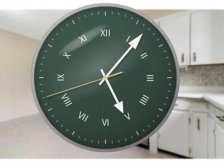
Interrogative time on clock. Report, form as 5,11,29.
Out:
5,06,42
